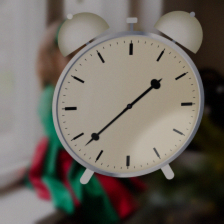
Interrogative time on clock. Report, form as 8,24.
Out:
1,38
